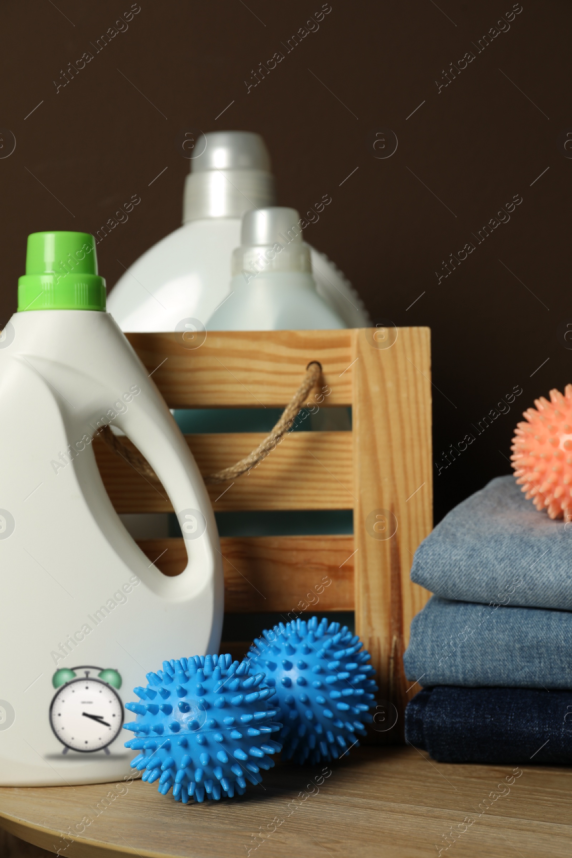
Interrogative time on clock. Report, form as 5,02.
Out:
3,19
